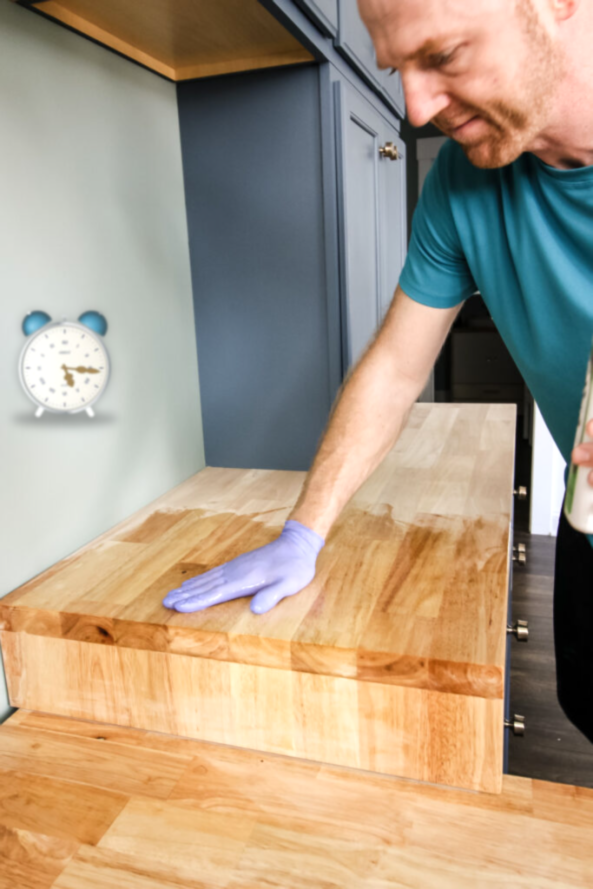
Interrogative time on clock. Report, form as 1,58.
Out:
5,16
